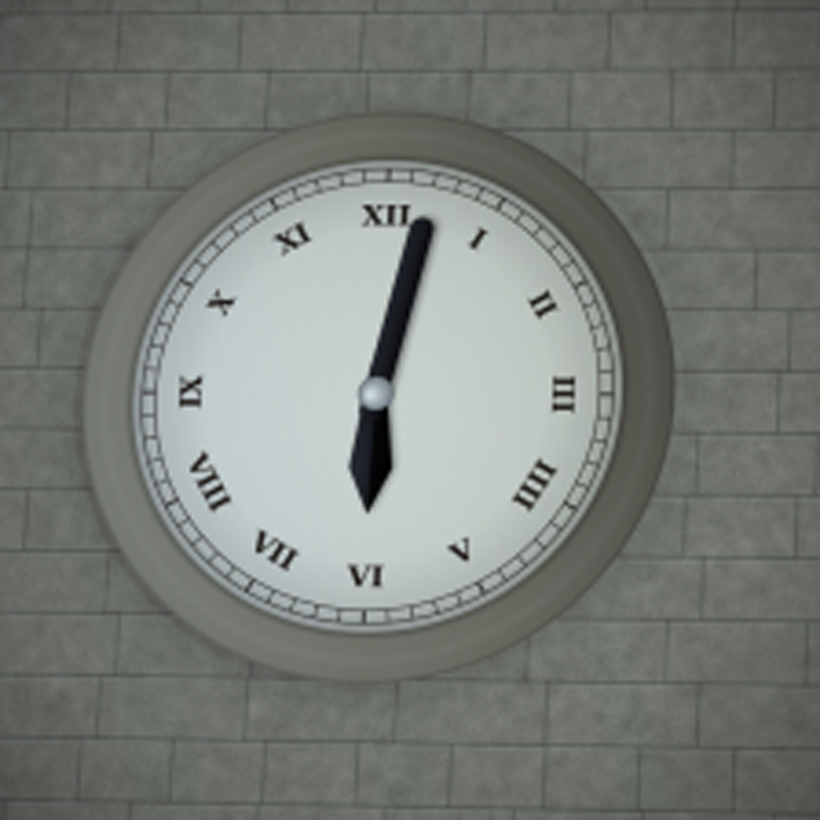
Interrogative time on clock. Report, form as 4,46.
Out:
6,02
